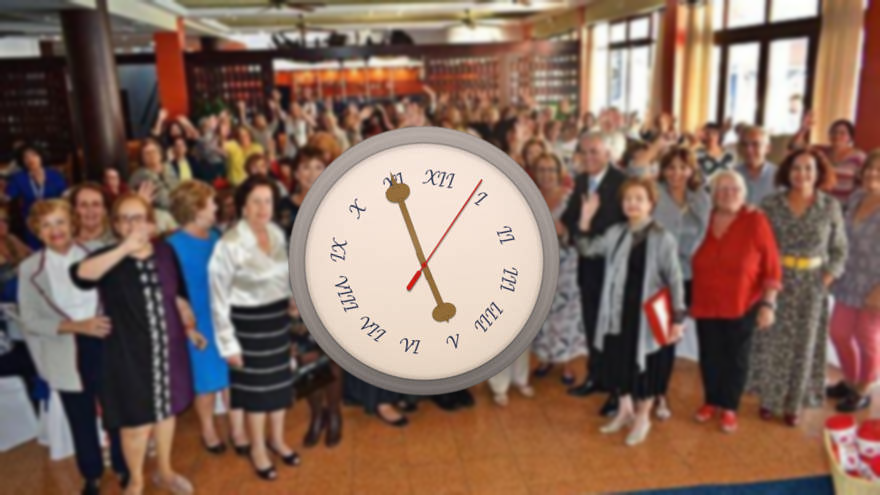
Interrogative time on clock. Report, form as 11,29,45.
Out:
4,55,04
